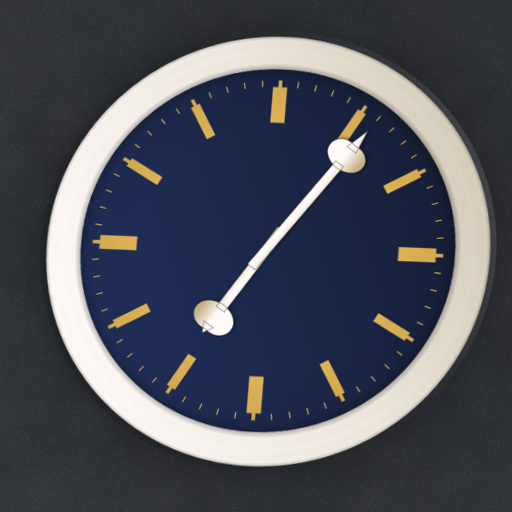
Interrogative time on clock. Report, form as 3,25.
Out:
7,06
